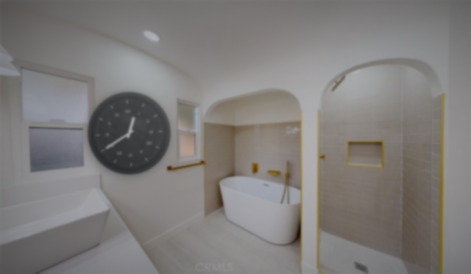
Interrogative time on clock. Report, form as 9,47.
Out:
12,40
